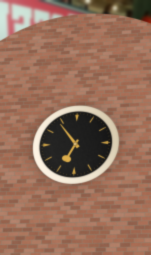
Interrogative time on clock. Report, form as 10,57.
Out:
6,54
